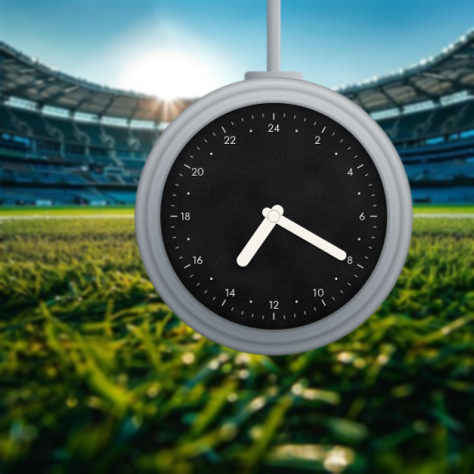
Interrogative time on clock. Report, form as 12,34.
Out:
14,20
